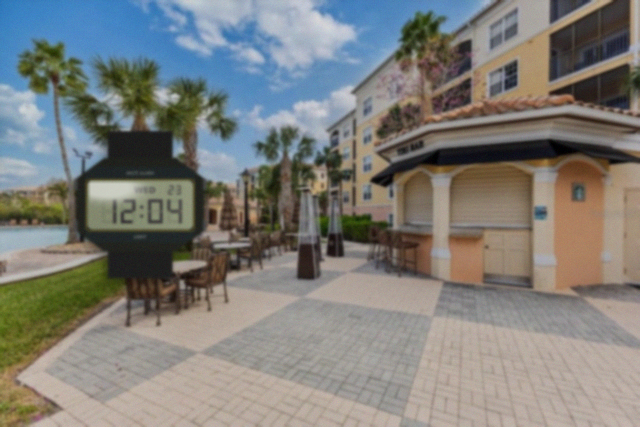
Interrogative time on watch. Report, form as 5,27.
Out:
12,04
